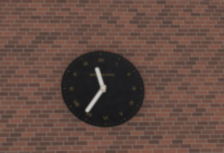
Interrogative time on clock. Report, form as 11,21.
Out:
11,36
